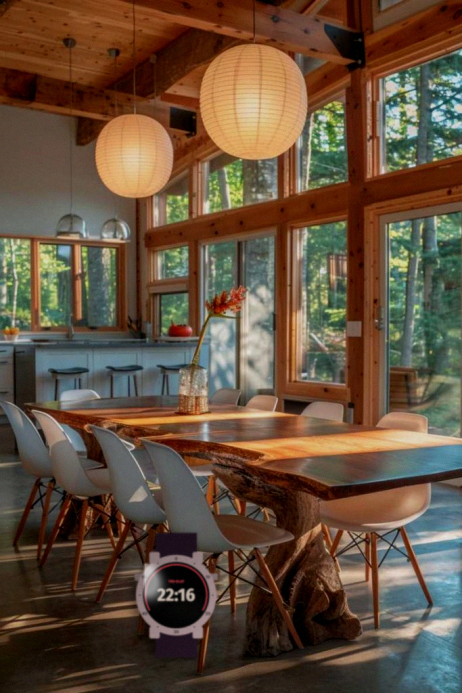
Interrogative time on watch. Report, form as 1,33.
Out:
22,16
